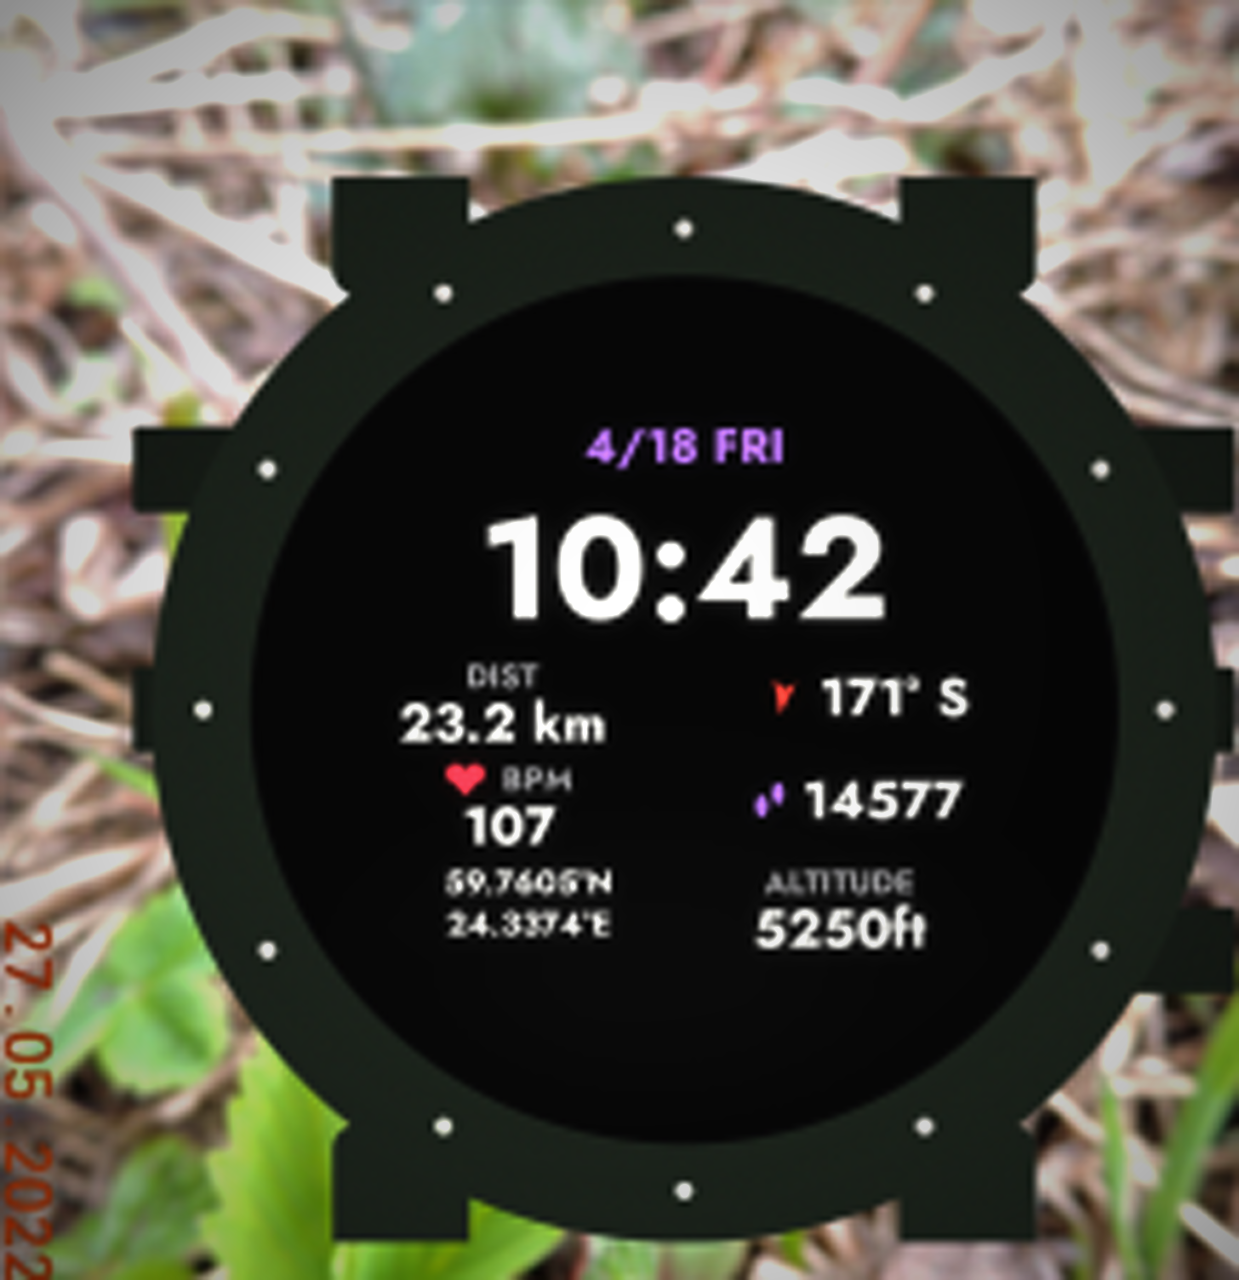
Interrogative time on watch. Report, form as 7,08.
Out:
10,42
